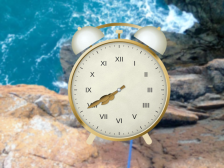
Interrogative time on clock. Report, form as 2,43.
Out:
7,40
